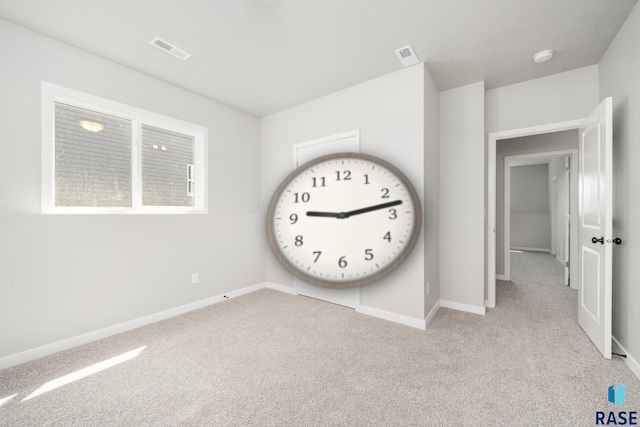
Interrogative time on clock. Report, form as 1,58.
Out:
9,13
